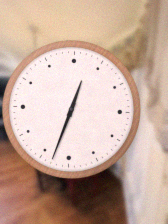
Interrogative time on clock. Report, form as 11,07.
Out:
12,33
